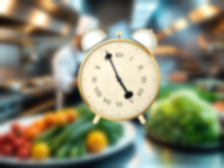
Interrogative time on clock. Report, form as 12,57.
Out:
4,56
